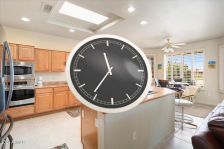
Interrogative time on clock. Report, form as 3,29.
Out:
11,36
